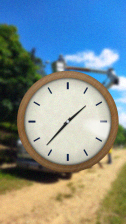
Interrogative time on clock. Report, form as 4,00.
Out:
1,37
